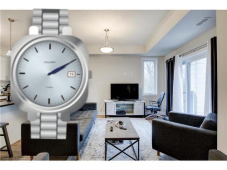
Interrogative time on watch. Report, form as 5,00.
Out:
2,10
